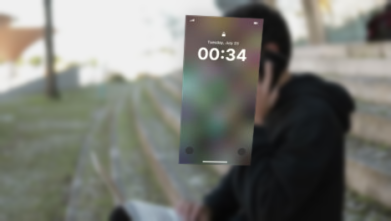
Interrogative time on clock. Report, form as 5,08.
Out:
0,34
